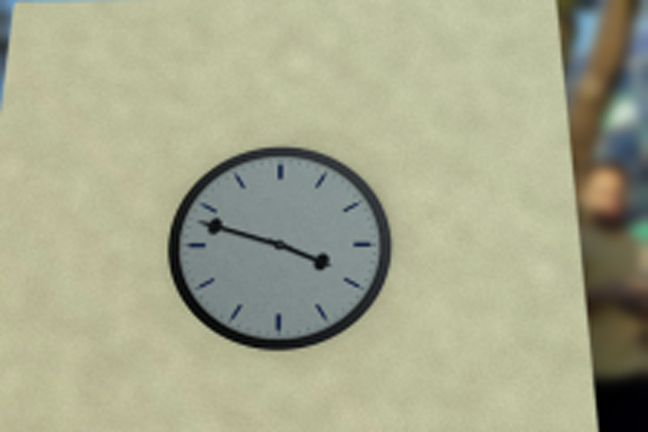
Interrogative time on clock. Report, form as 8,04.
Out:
3,48
